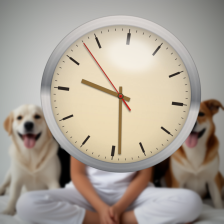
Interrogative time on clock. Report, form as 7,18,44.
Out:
9,28,53
